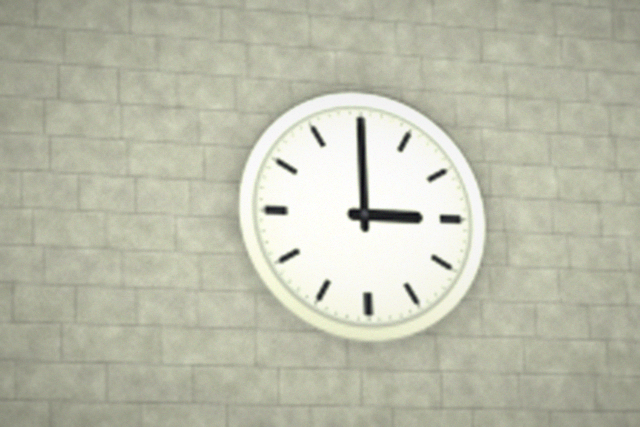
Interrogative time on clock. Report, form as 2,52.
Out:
3,00
